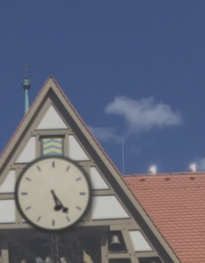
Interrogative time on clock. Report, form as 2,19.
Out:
5,24
